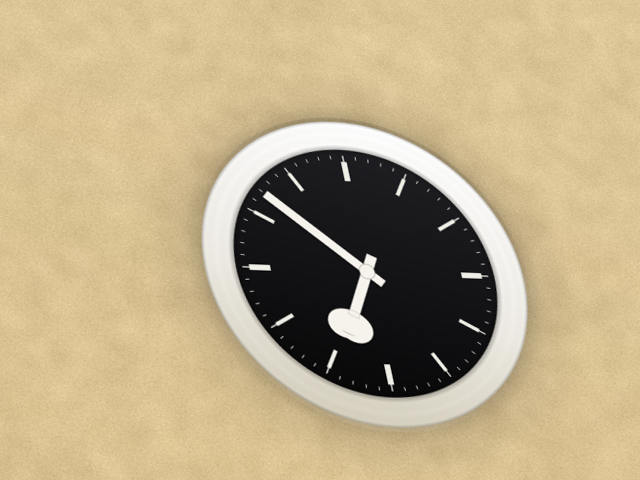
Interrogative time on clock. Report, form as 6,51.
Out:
6,52
